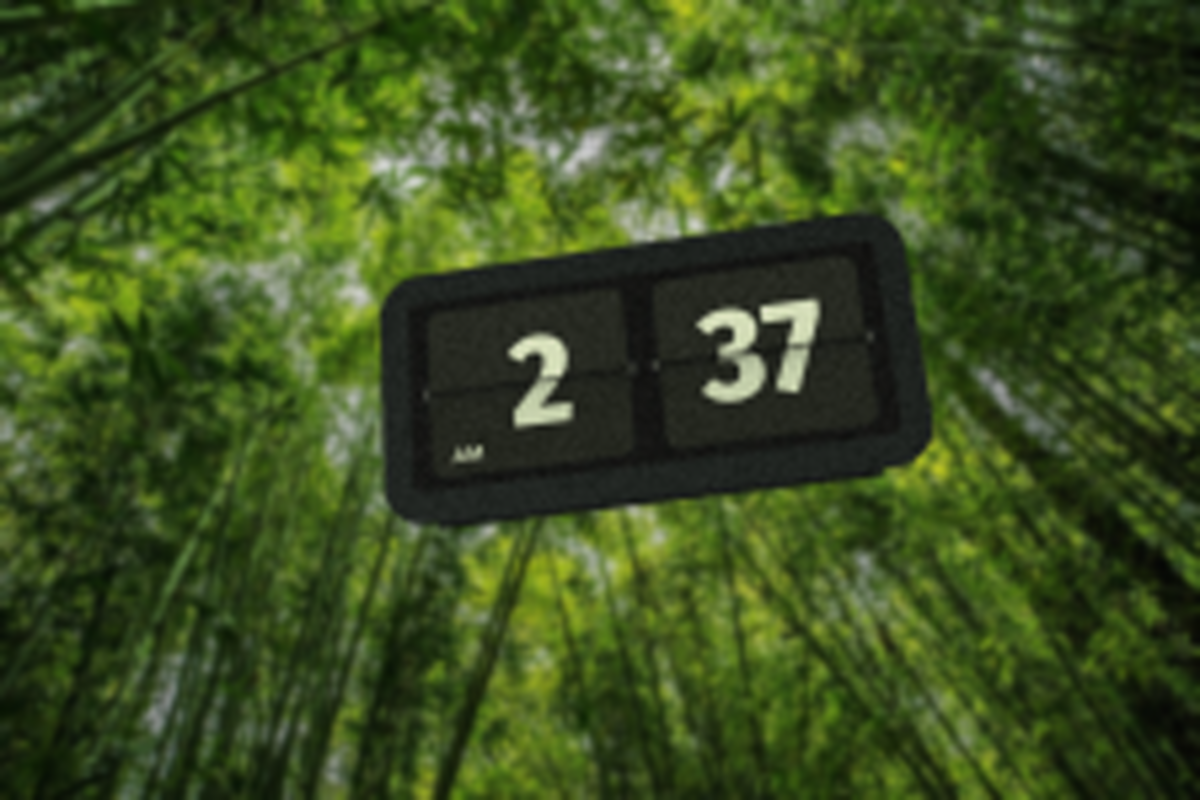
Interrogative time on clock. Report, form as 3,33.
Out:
2,37
